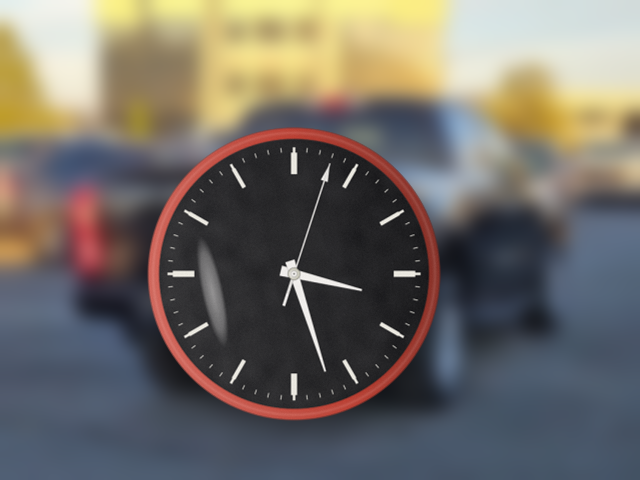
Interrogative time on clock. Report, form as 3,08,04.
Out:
3,27,03
